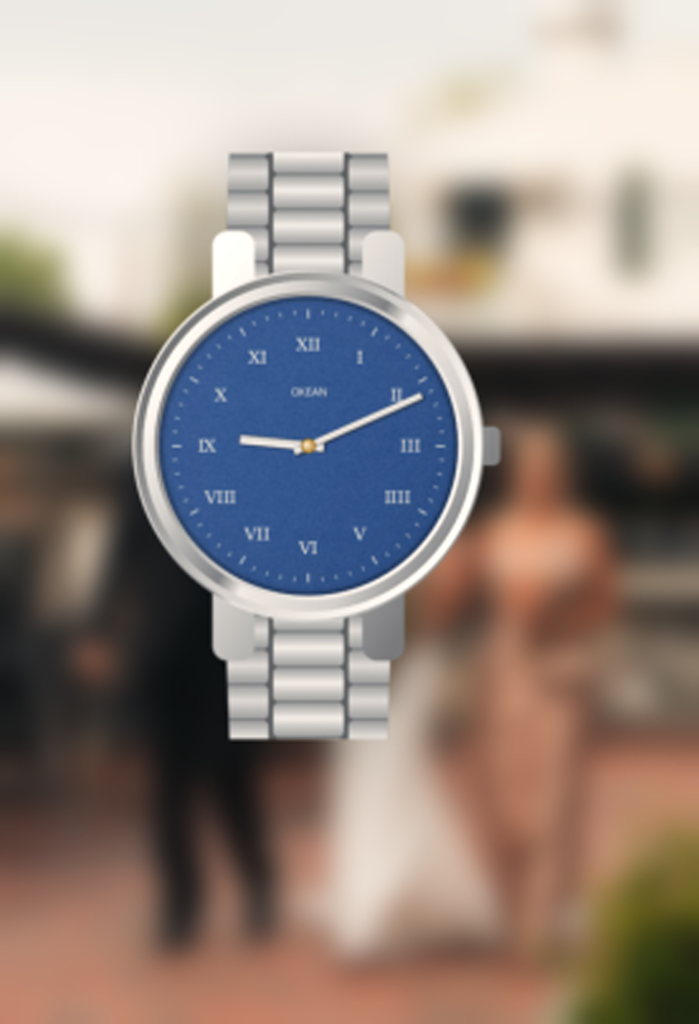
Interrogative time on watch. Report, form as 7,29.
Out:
9,11
